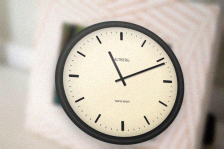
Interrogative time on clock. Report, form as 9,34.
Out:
11,11
